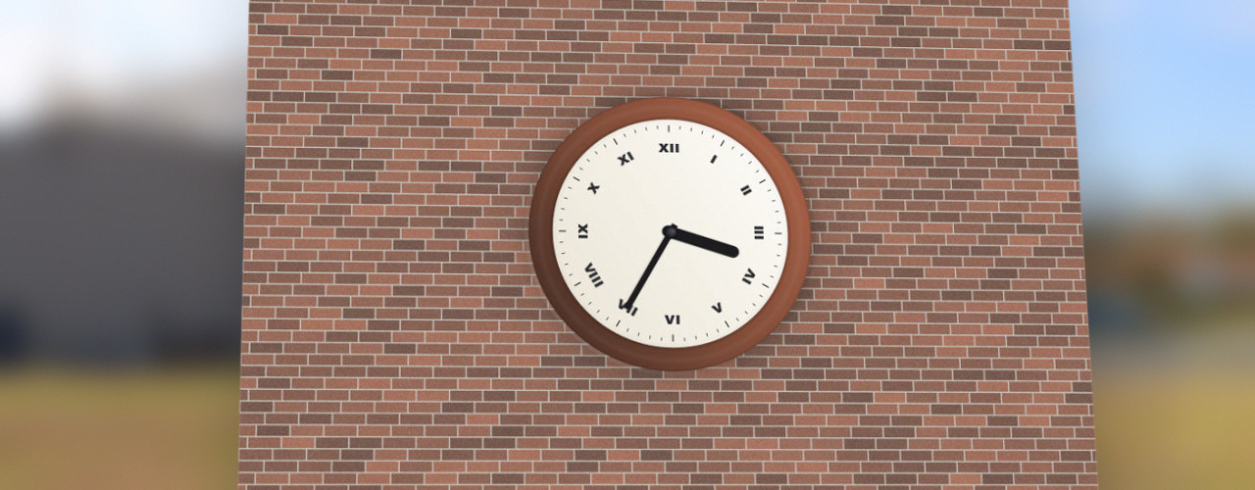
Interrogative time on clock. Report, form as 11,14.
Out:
3,35
